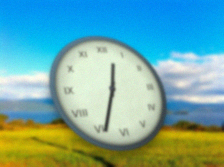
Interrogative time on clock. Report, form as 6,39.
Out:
12,34
